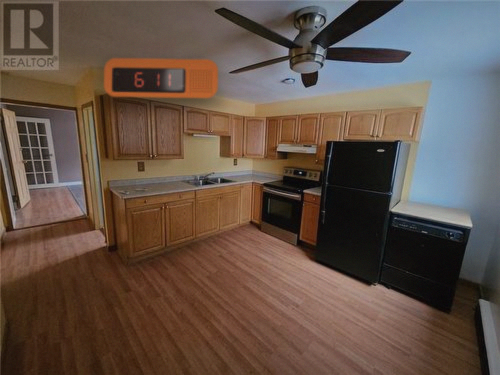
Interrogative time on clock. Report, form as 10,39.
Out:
6,11
